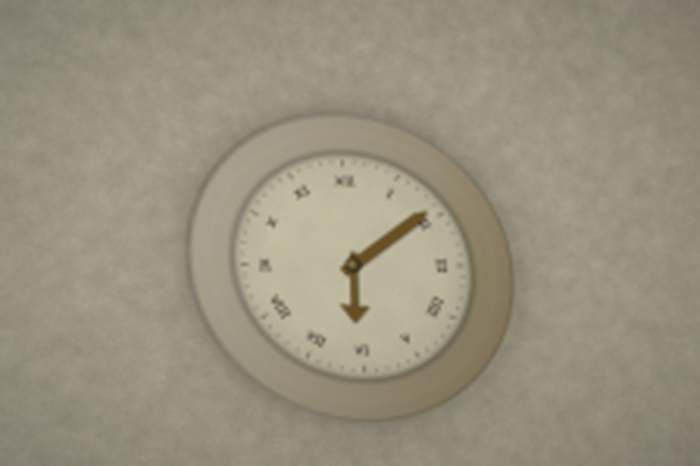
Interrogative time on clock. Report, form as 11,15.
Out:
6,09
